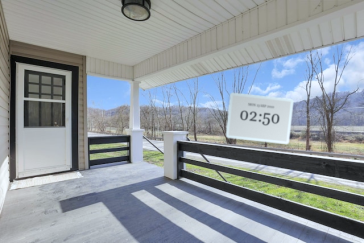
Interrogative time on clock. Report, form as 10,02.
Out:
2,50
